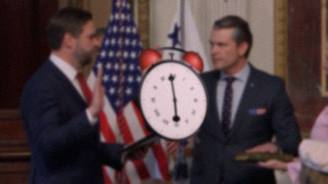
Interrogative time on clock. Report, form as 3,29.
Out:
5,59
